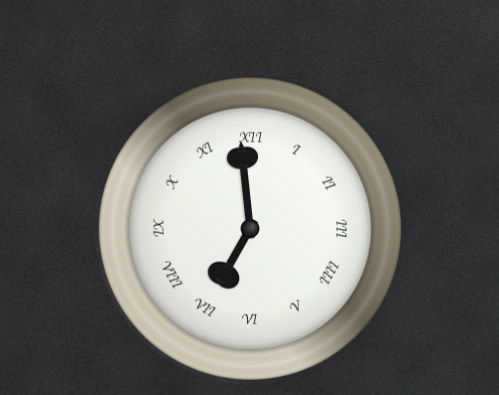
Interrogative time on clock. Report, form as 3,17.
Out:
6,59
